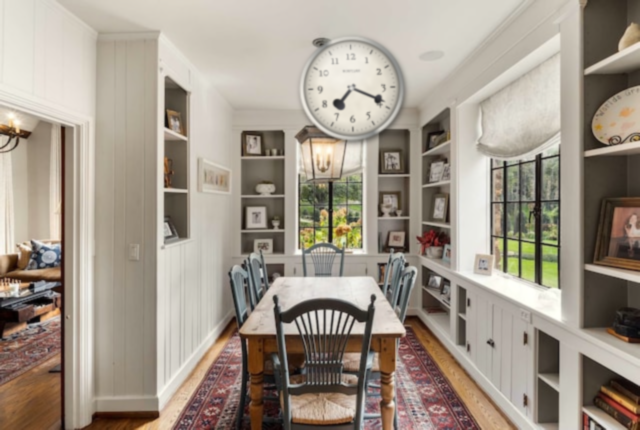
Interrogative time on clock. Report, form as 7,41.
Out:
7,19
